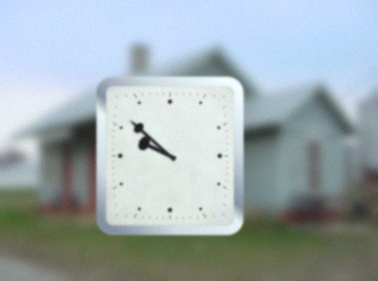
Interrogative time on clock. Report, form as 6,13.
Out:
9,52
